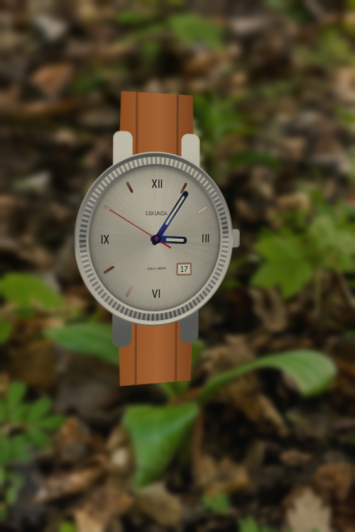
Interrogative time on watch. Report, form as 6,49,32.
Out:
3,05,50
